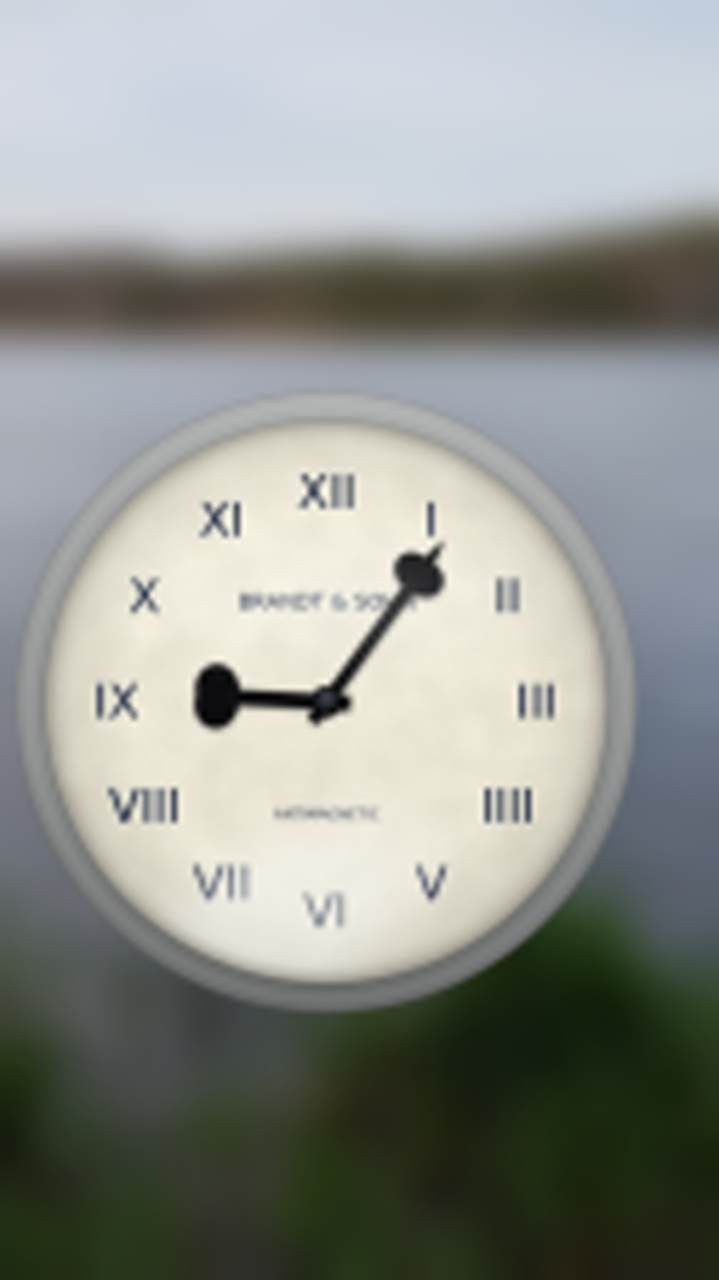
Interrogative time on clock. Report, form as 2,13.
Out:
9,06
